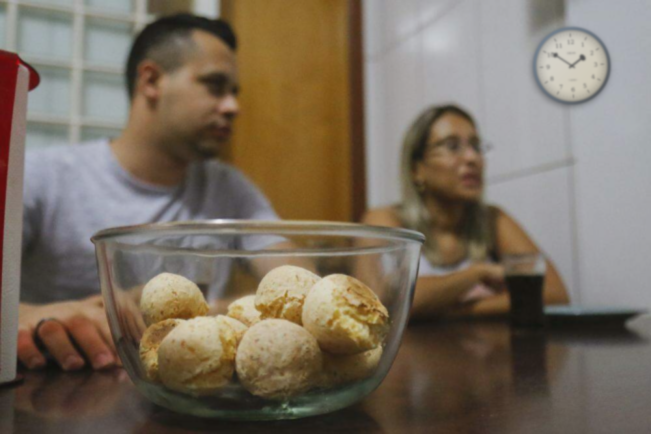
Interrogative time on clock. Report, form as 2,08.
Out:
1,51
